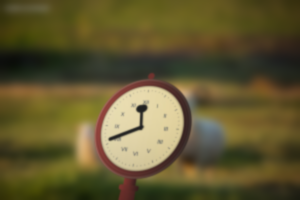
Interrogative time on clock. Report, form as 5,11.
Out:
11,41
